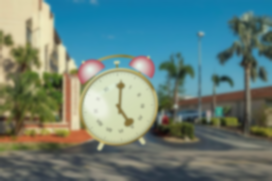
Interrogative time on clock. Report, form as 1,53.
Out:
5,01
